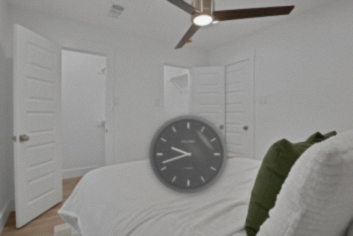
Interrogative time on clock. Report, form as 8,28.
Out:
9,42
